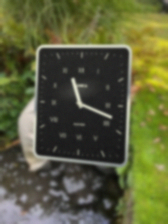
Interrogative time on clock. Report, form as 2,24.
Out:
11,18
